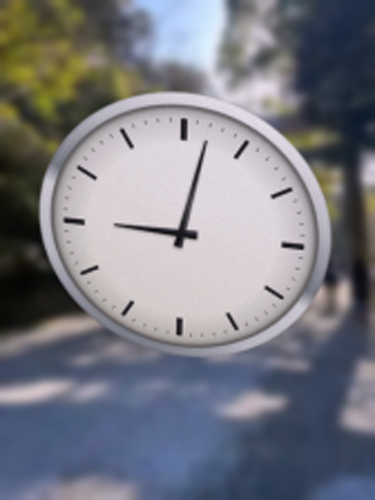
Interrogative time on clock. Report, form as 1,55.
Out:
9,02
